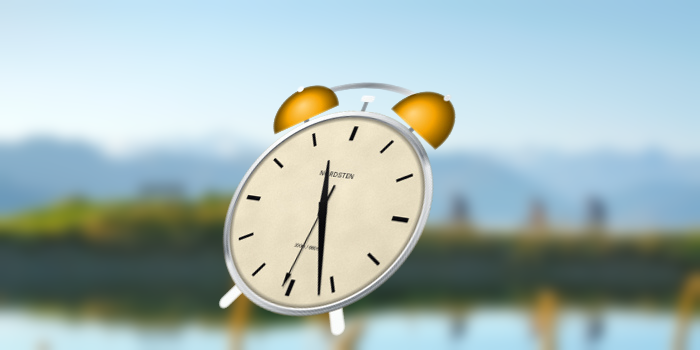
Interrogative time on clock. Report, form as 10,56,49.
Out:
11,26,31
